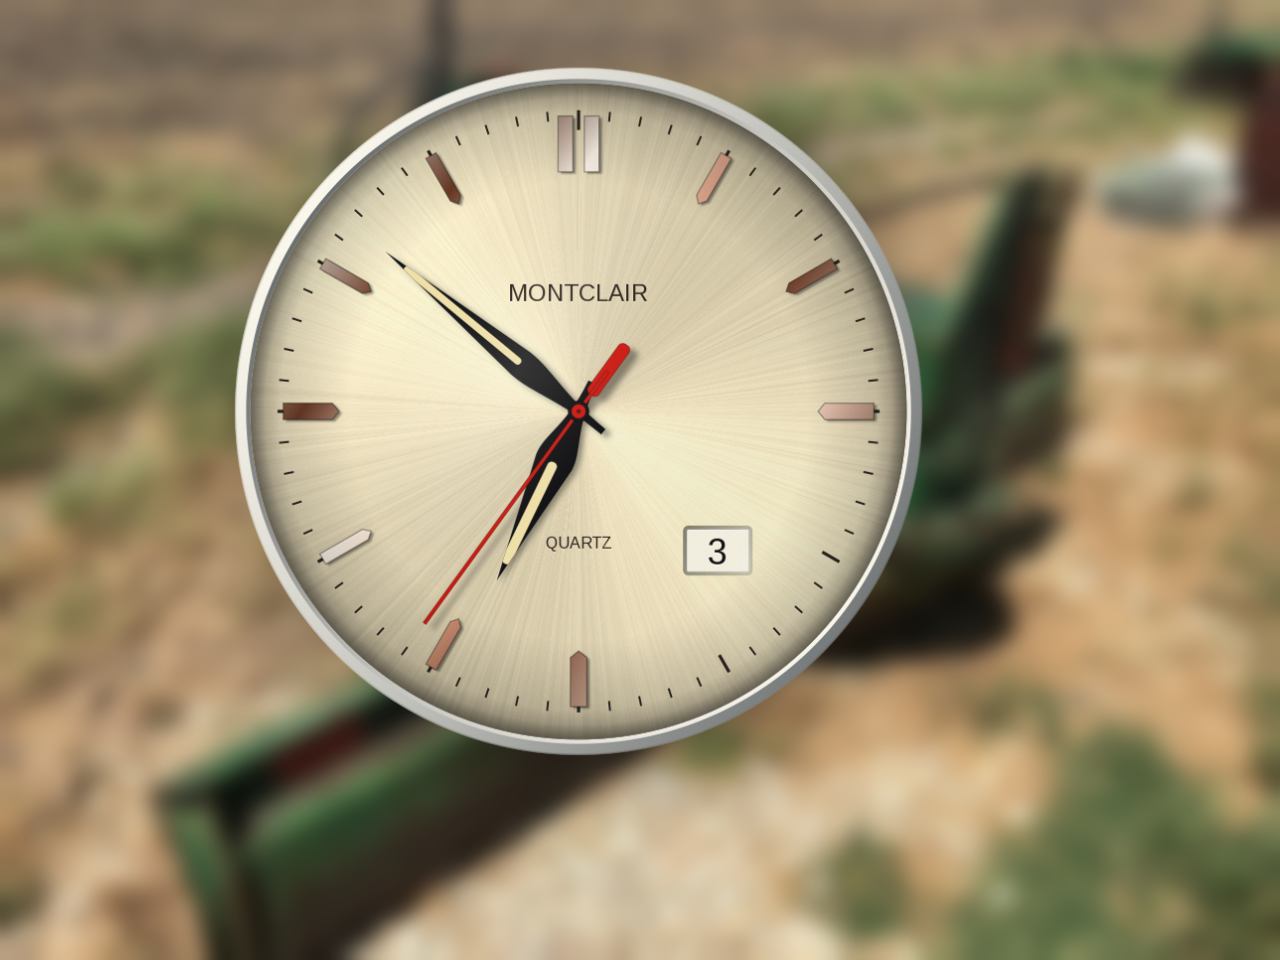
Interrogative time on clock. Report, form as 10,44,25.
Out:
6,51,36
